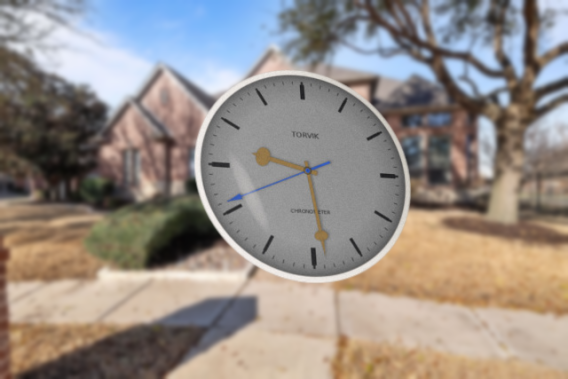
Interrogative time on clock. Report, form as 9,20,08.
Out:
9,28,41
